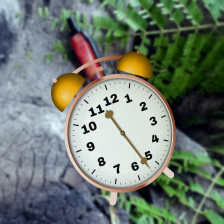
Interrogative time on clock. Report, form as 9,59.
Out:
11,27
